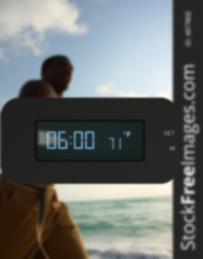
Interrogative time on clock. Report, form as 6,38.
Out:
6,00
